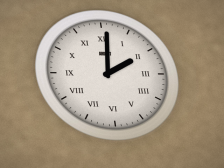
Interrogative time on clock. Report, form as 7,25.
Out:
2,01
